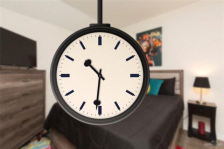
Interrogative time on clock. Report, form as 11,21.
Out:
10,31
